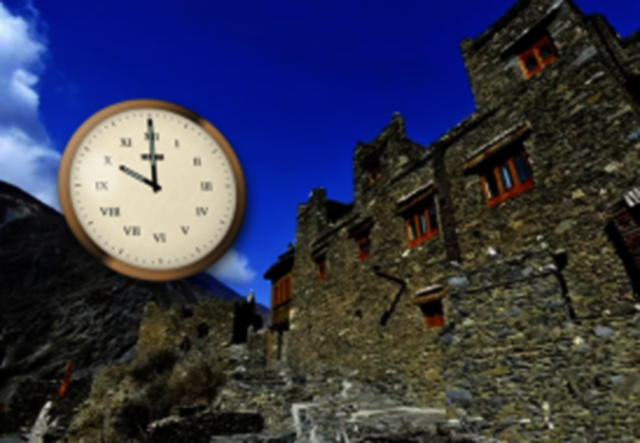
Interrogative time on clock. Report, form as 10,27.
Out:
10,00
